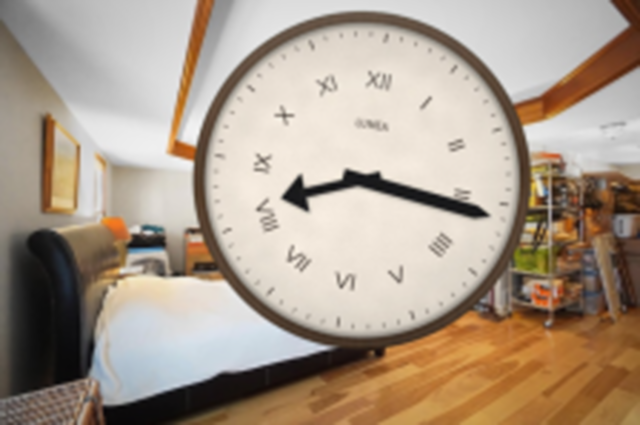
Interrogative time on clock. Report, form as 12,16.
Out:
8,16
